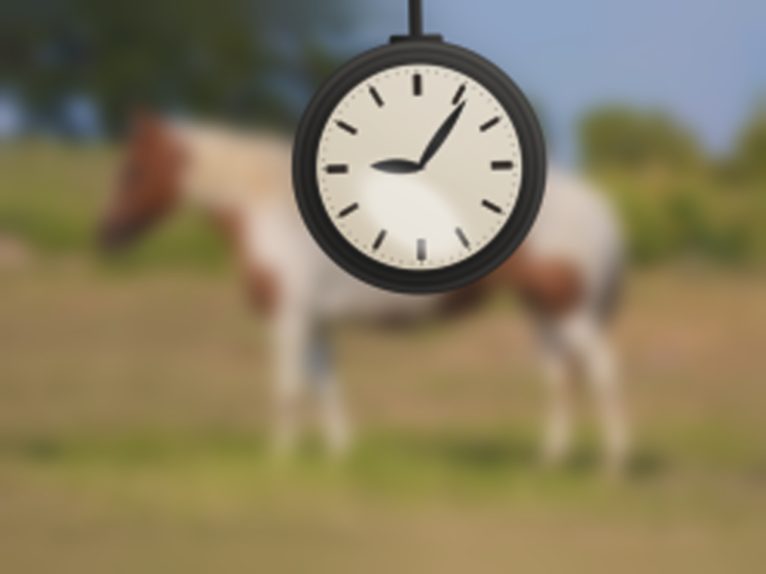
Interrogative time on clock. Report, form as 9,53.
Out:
9,06
